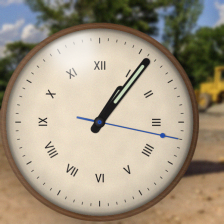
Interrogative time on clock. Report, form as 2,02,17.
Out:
1,06,17
